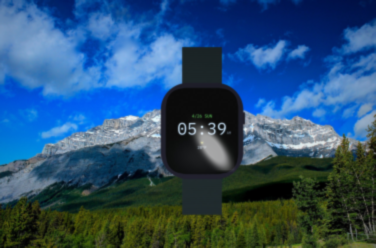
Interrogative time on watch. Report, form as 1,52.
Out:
5,39
